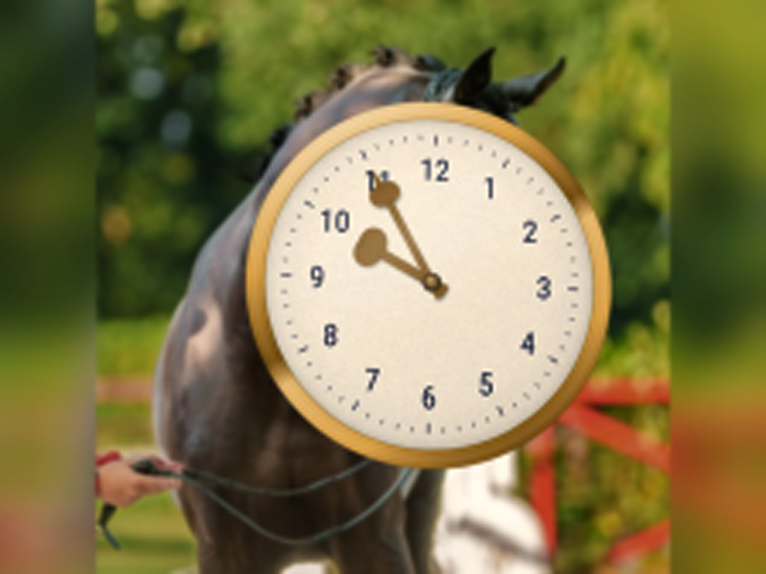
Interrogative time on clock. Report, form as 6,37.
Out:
9,55
